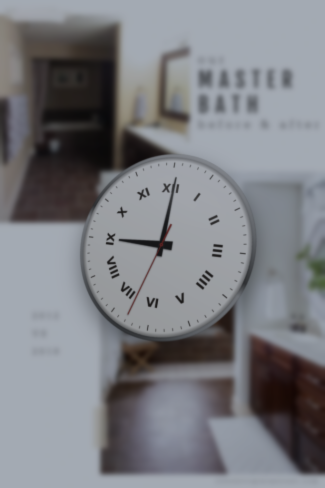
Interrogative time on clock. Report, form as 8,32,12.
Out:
9,00,33
